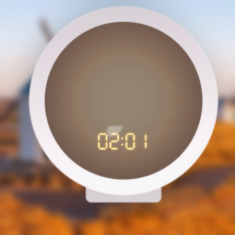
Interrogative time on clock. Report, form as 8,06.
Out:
2,01
